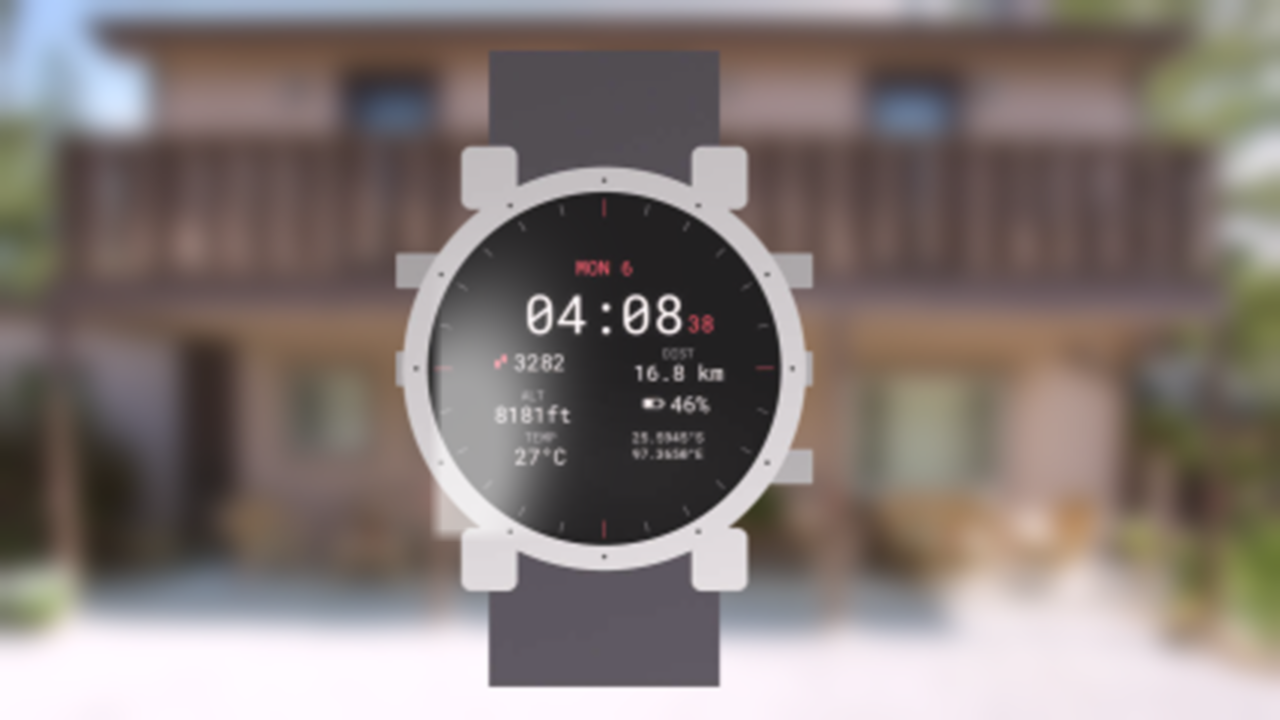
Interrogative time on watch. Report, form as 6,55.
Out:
4,08
